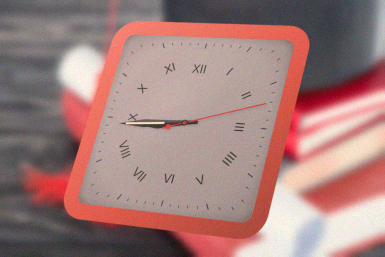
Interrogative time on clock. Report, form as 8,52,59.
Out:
8,44,12
